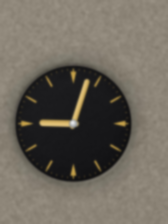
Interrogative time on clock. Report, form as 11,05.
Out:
9,03
